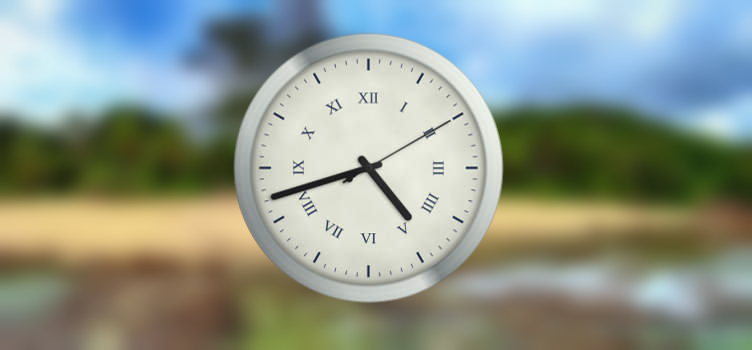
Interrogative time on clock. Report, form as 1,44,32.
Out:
4,42,10
